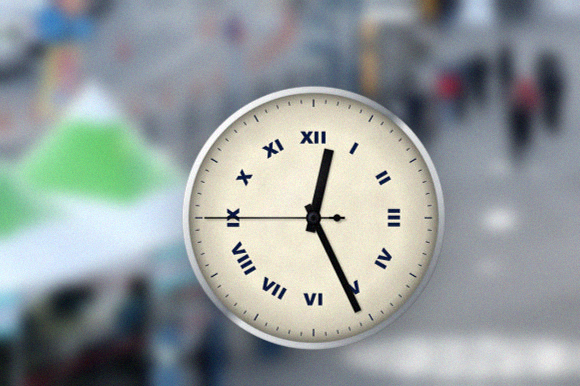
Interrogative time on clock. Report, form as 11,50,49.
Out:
12,25,45
